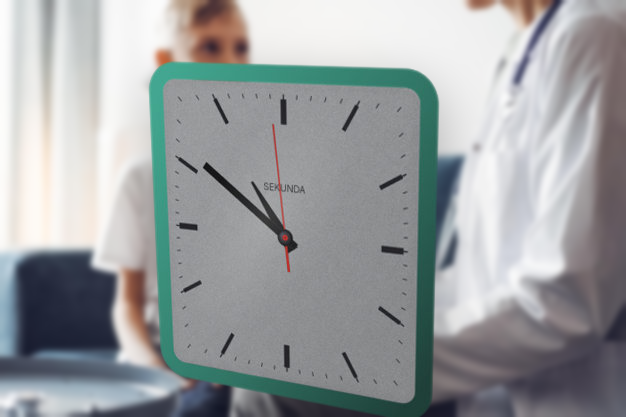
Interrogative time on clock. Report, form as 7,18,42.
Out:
10,50,59
